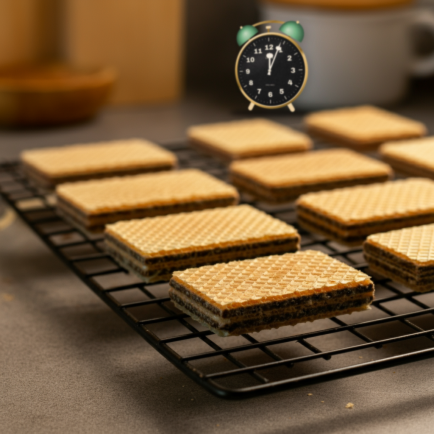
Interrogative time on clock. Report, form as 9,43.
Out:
12,04
